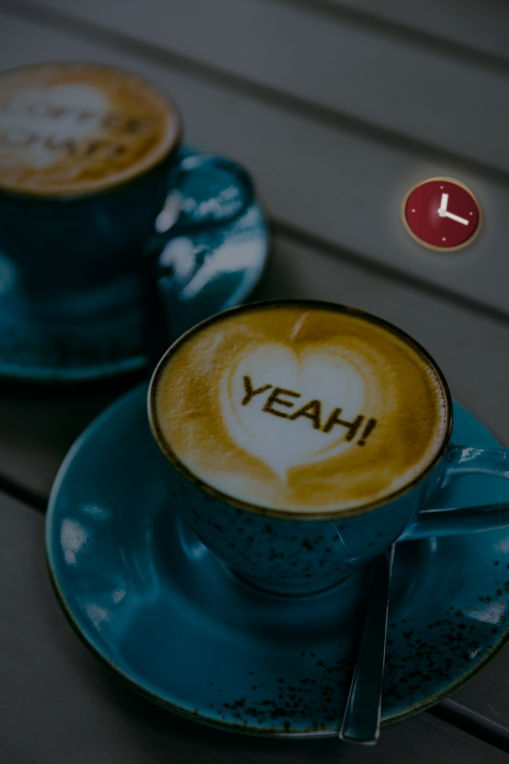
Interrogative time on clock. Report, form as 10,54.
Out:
12,19
